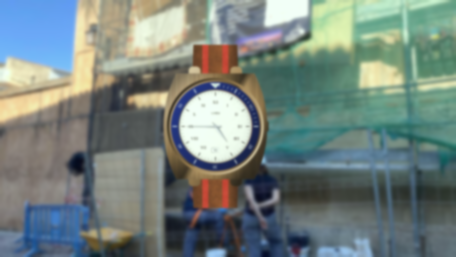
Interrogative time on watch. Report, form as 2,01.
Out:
4,45
